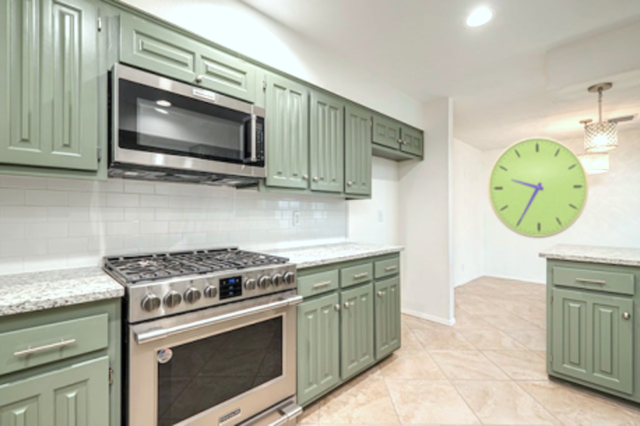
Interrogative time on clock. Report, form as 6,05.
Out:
9,35
